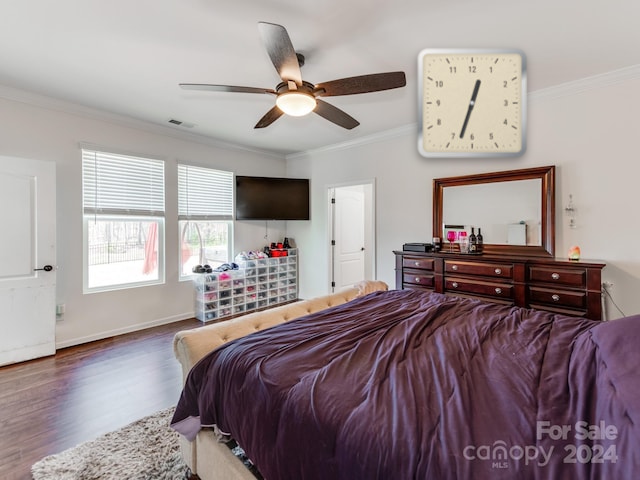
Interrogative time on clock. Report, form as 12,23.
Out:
12,33
